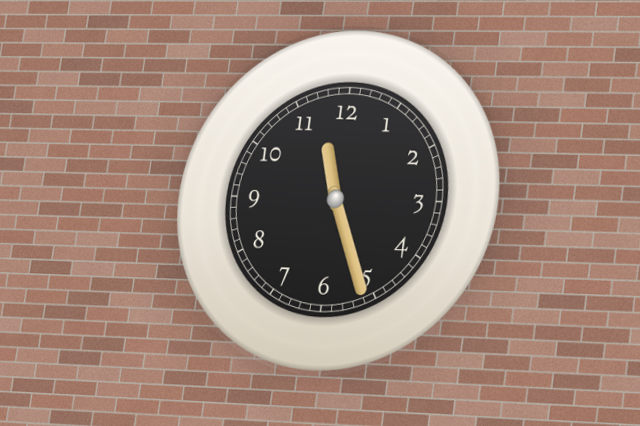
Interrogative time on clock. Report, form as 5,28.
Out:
11,26
